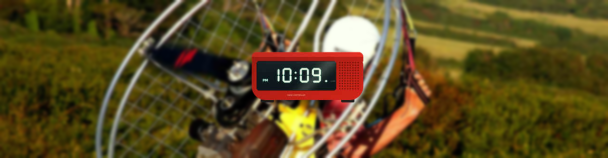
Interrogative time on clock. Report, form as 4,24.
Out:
10,09
